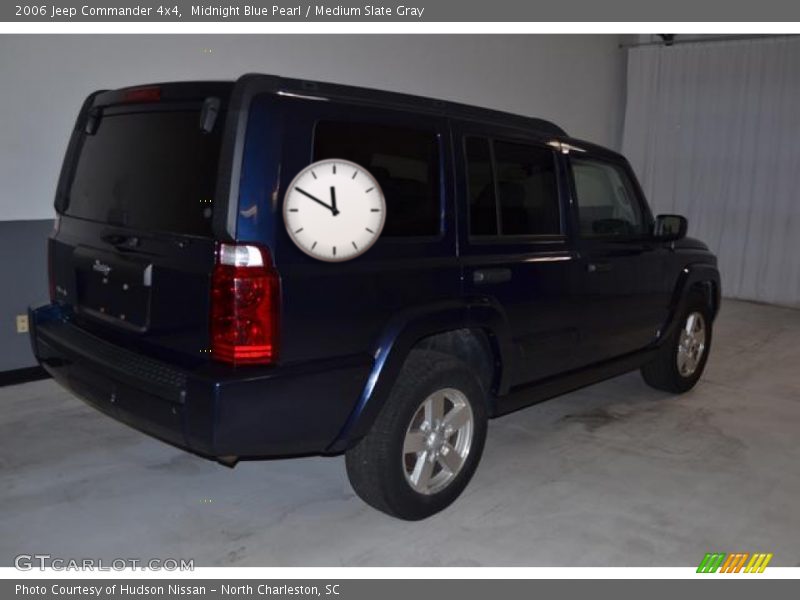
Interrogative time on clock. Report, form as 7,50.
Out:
11,50
